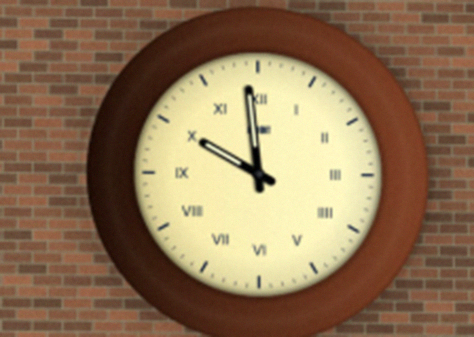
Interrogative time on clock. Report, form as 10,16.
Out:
9,59
